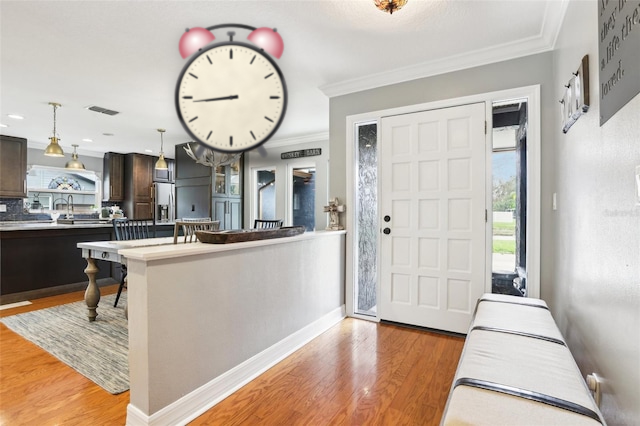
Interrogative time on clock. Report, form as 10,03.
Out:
8,44
